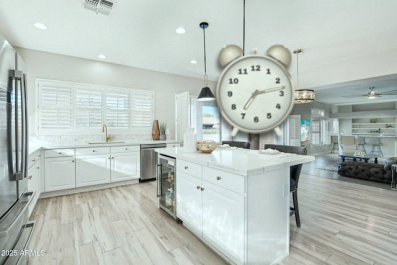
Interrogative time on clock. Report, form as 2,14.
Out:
7,13
